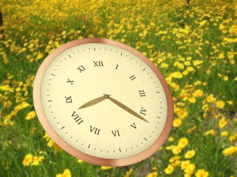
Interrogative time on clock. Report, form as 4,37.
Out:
8,22
